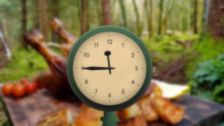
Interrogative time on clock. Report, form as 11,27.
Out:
11,45
